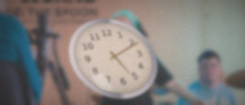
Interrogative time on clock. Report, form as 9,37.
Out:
5,11
